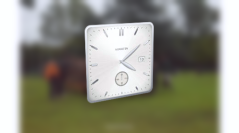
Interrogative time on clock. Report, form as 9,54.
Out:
4,09
